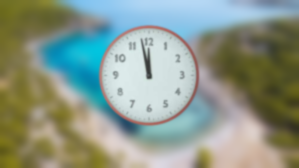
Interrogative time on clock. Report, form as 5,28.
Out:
11,58
